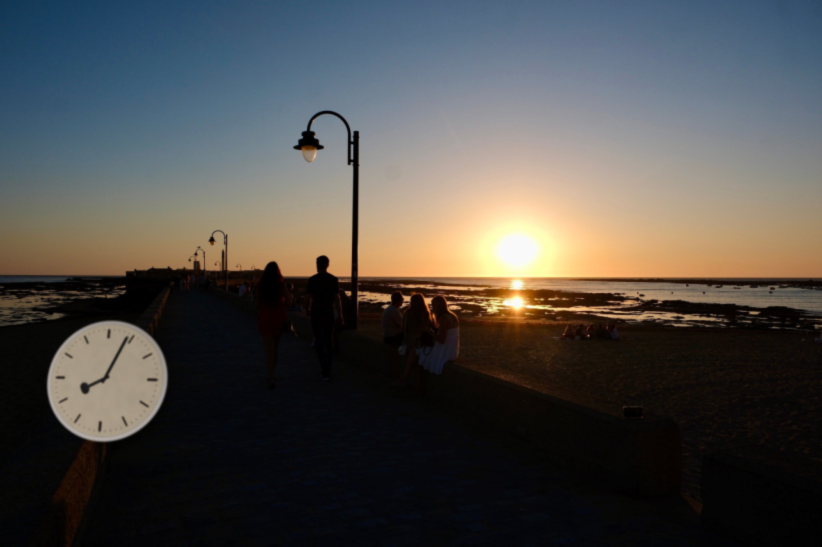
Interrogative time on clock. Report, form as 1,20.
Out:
8,04
